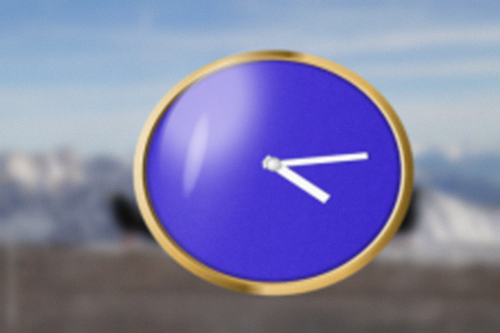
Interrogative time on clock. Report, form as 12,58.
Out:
4,14
